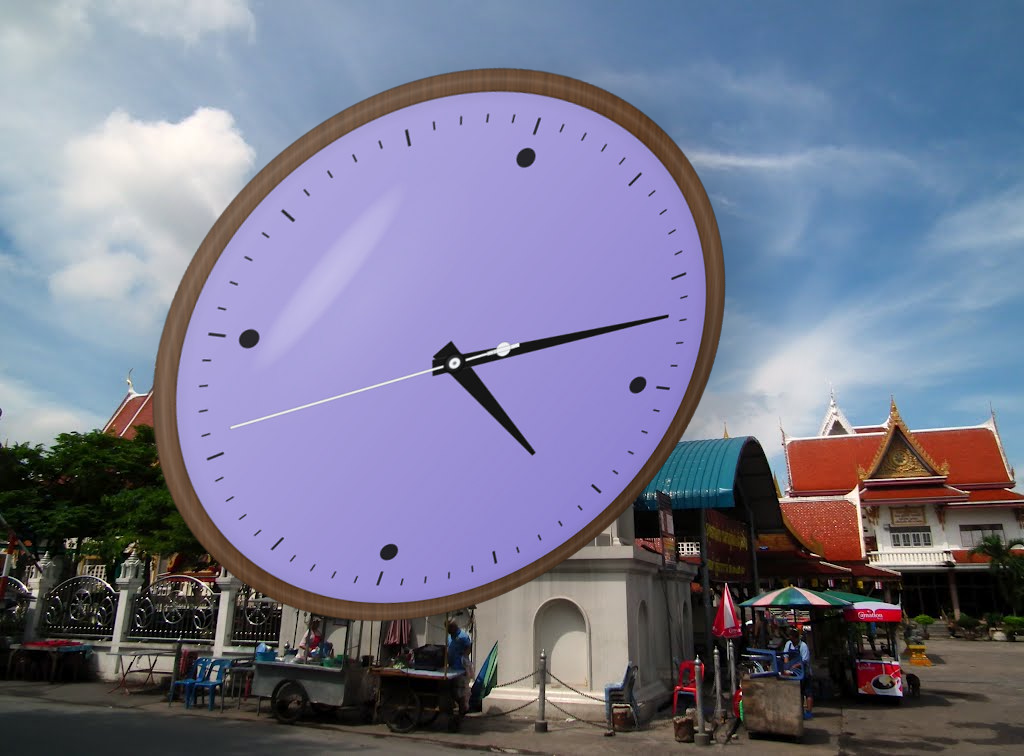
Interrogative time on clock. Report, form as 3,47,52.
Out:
4,11,41
